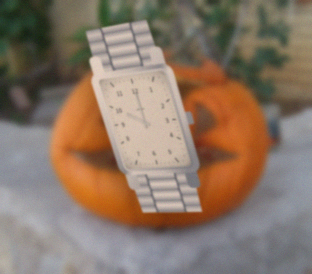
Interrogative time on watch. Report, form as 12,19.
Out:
10,00
